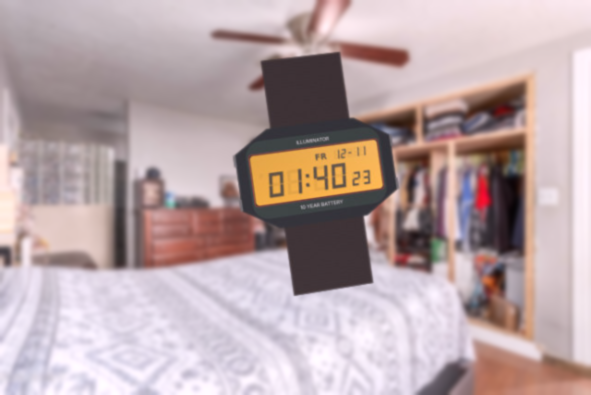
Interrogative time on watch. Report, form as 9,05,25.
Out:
1,40,23
